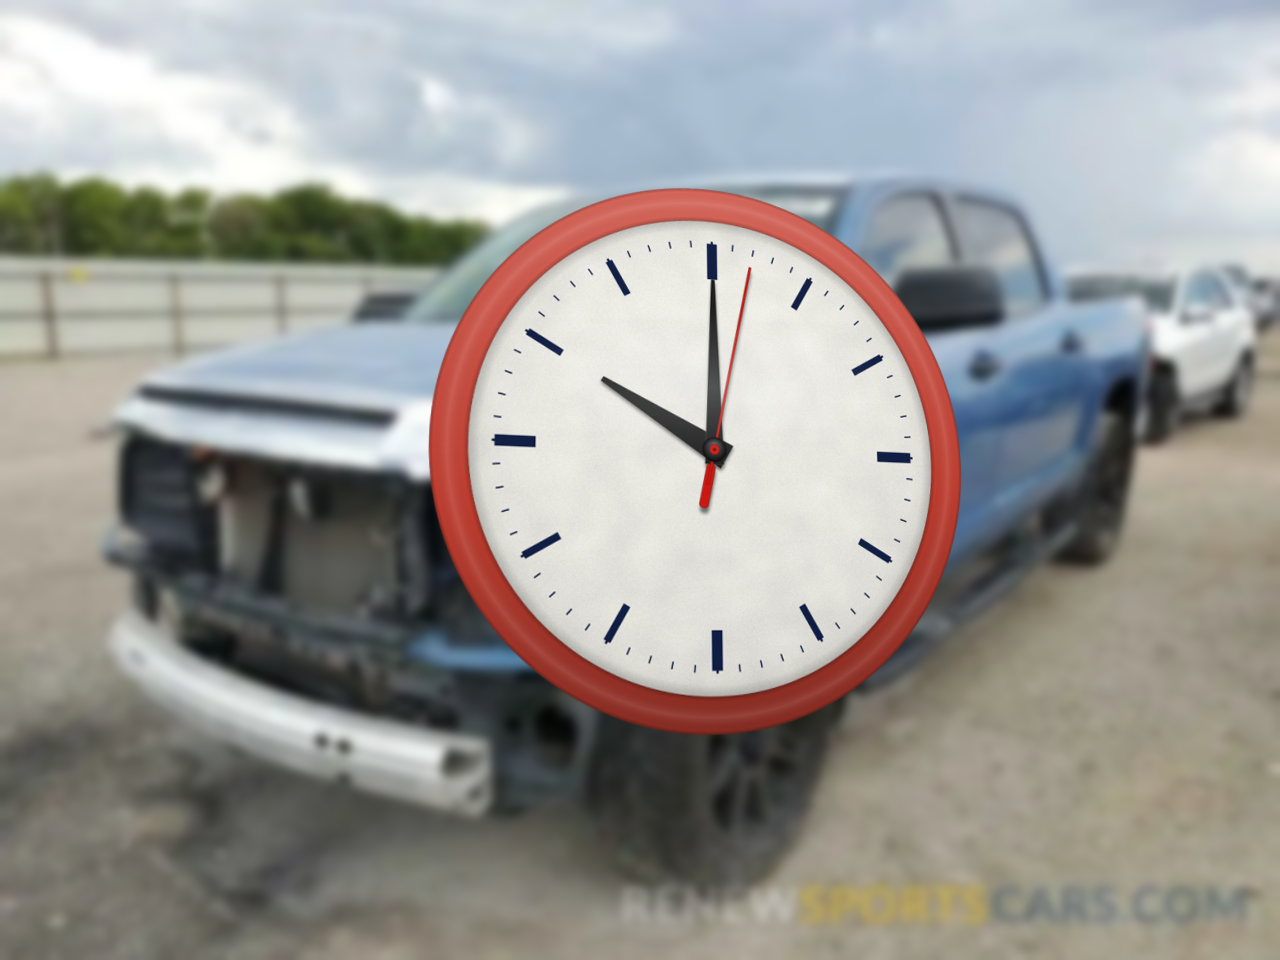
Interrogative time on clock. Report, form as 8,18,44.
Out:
10,00,02
